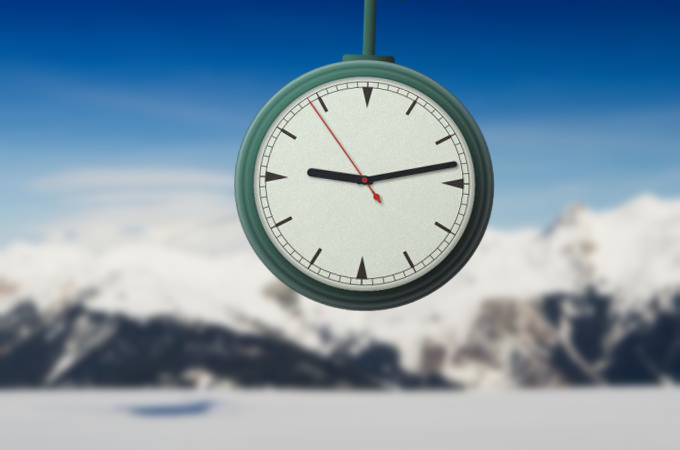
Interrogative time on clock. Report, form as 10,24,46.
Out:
9,12,54
